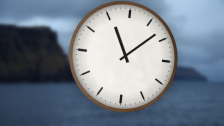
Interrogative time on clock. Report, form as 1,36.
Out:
11,08
